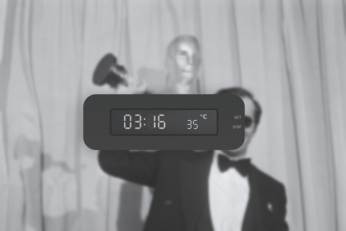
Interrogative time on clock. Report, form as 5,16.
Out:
3,16
